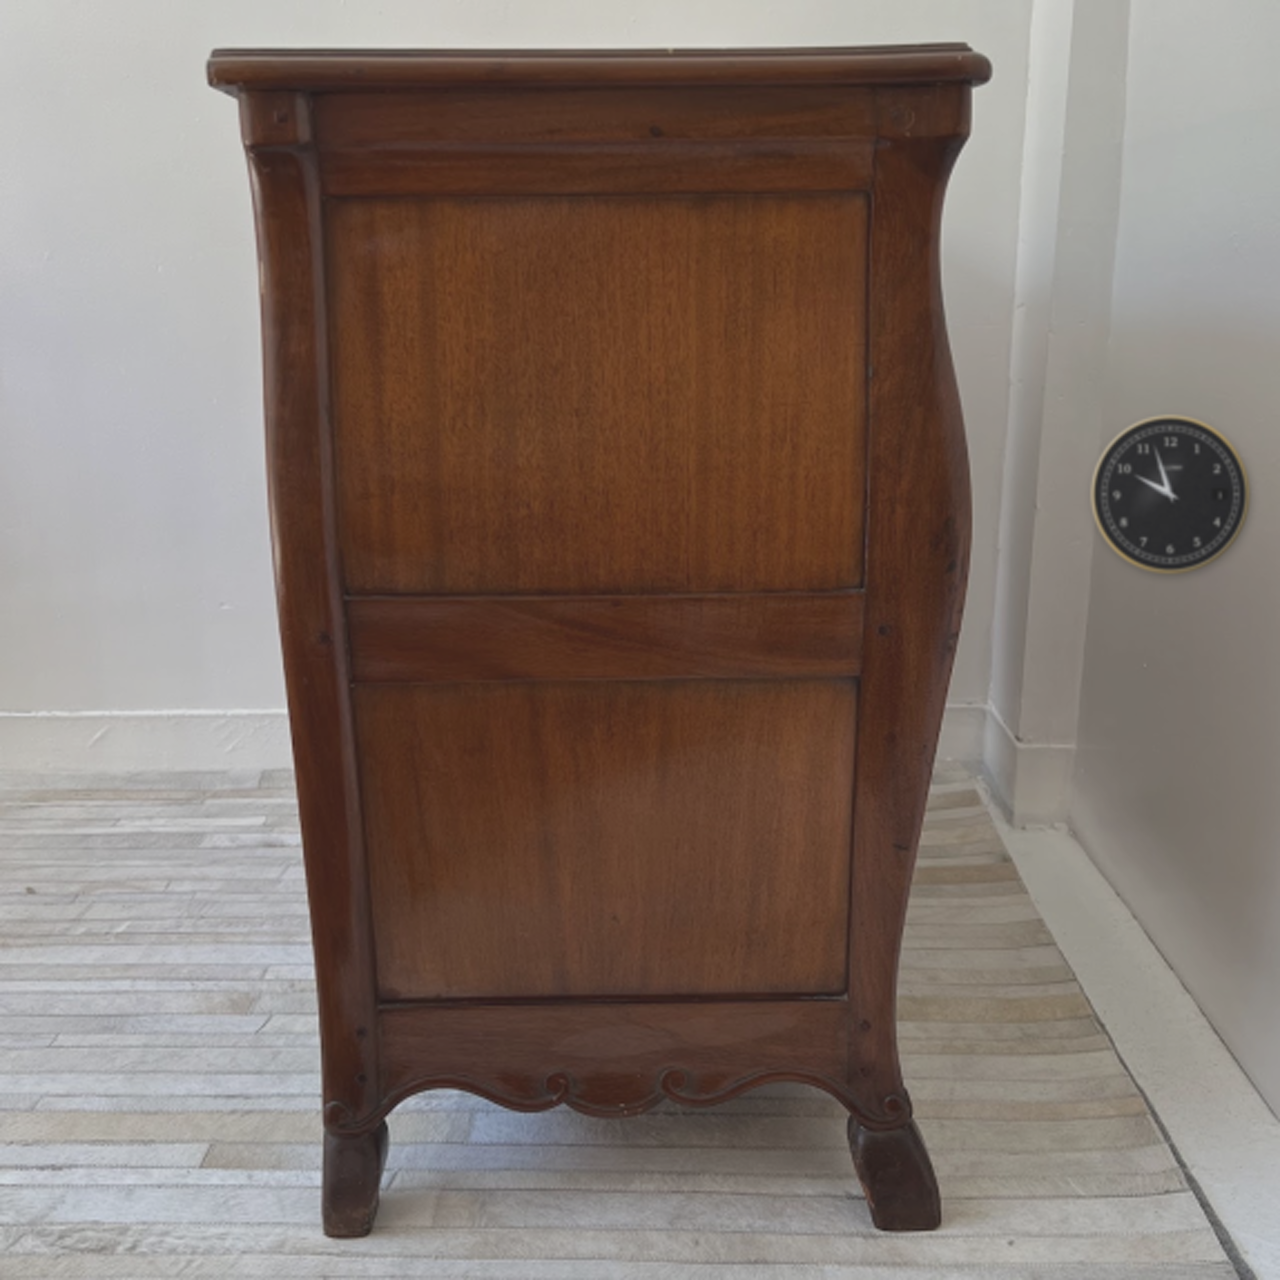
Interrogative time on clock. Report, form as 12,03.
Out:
9,57
